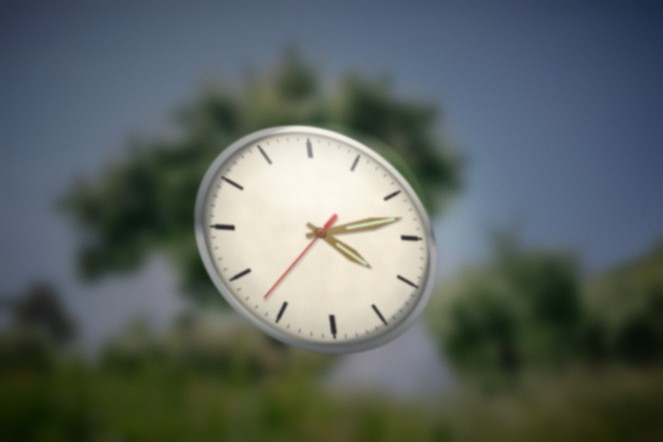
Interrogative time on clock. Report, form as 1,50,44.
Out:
4,12,37
